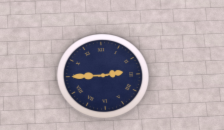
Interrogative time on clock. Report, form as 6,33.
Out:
2,45
